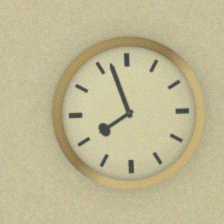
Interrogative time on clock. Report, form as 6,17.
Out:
7,57
